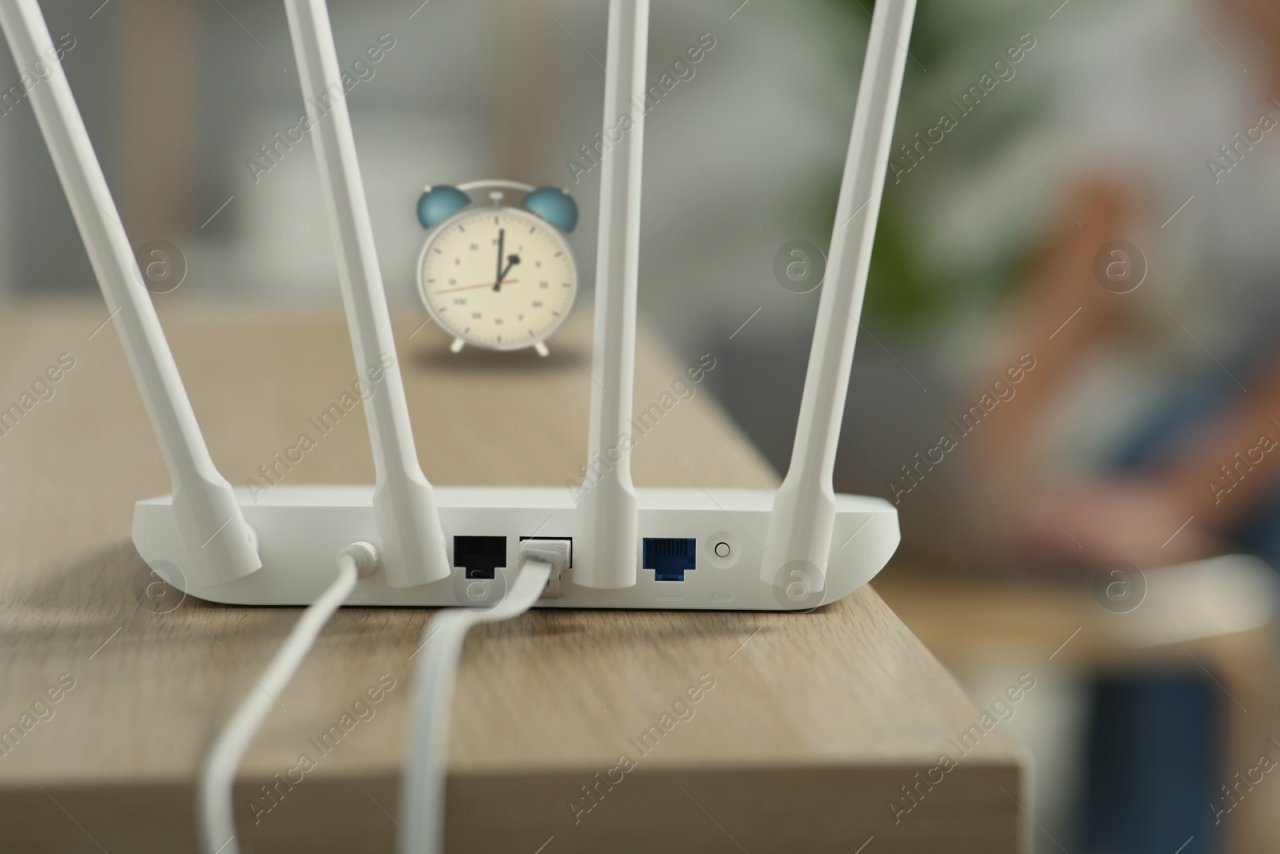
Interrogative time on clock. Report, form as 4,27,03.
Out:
1,00,43
